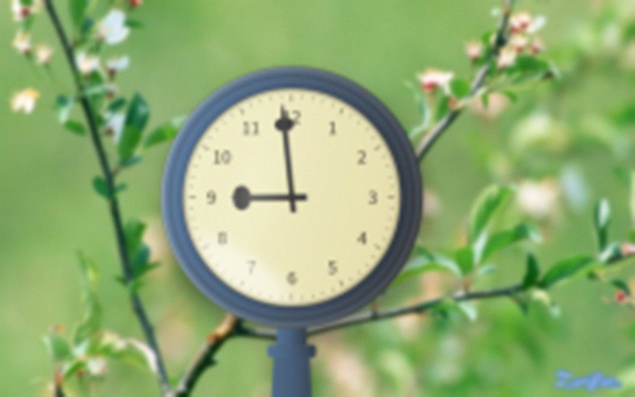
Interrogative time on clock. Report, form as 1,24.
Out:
8,59
